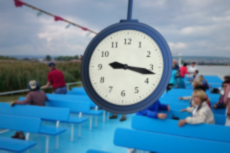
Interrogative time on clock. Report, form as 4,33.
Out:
9,17
